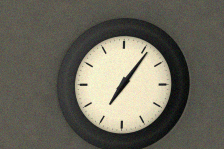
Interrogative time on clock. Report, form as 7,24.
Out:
7,06
